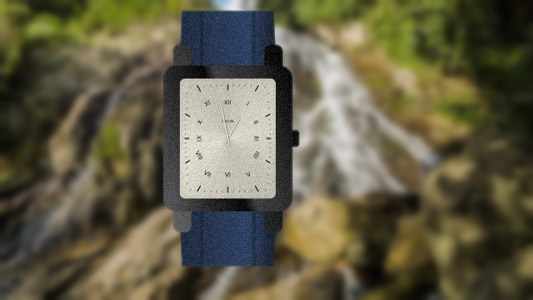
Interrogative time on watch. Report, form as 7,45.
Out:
12,58
